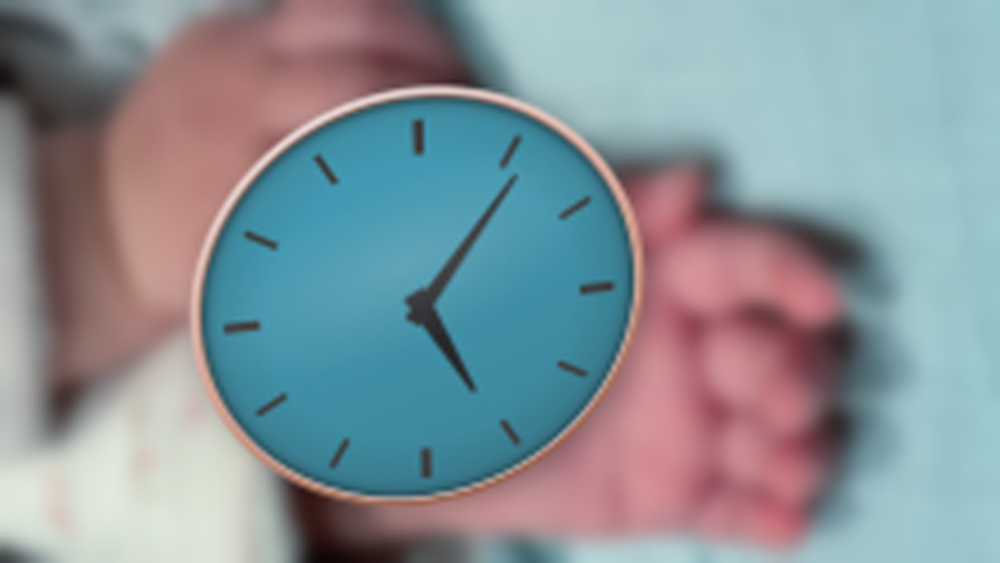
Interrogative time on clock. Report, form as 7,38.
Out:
5,06
